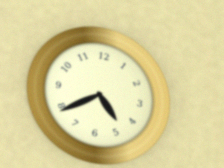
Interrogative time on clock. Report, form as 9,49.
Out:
4,39
